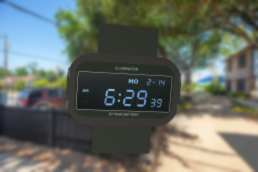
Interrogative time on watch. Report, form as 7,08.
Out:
6,29
